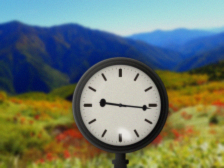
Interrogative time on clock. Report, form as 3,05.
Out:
9,16
